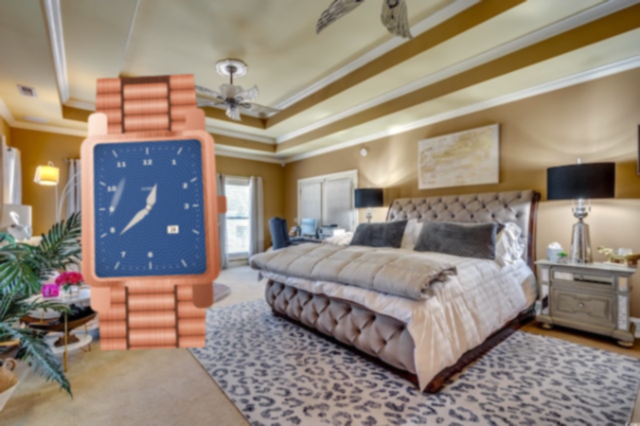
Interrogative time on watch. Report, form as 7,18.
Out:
12,38
